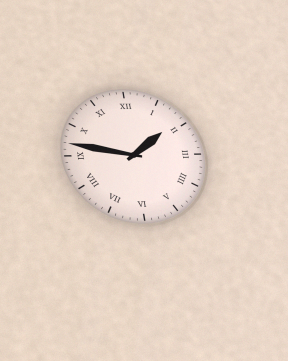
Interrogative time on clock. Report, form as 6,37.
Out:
1,47
